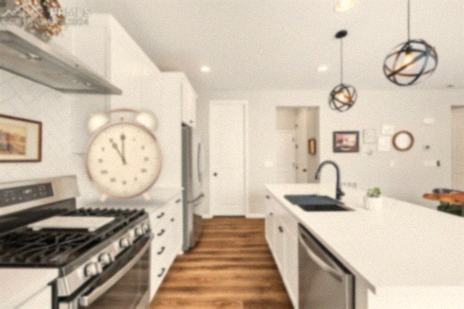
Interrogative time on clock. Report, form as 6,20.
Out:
11,00
